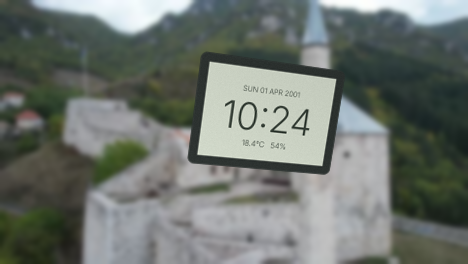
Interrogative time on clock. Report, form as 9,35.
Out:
10,24
